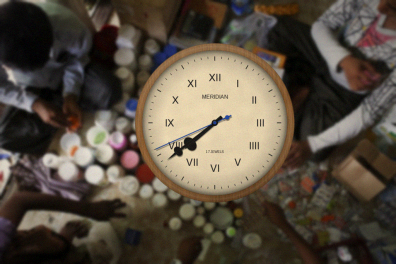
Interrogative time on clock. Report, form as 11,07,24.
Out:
7,38,41
